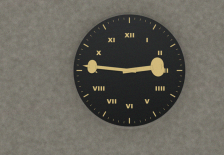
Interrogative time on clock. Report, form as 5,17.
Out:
2,46
